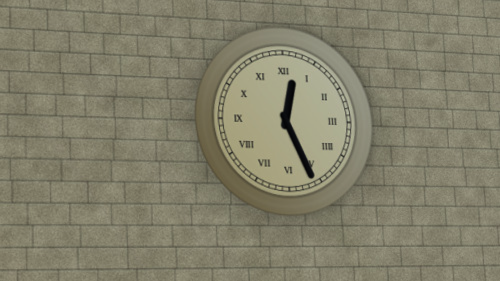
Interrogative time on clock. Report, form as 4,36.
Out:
12,26
